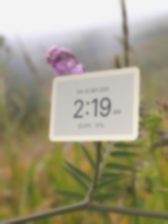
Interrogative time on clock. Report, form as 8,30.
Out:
2,19
